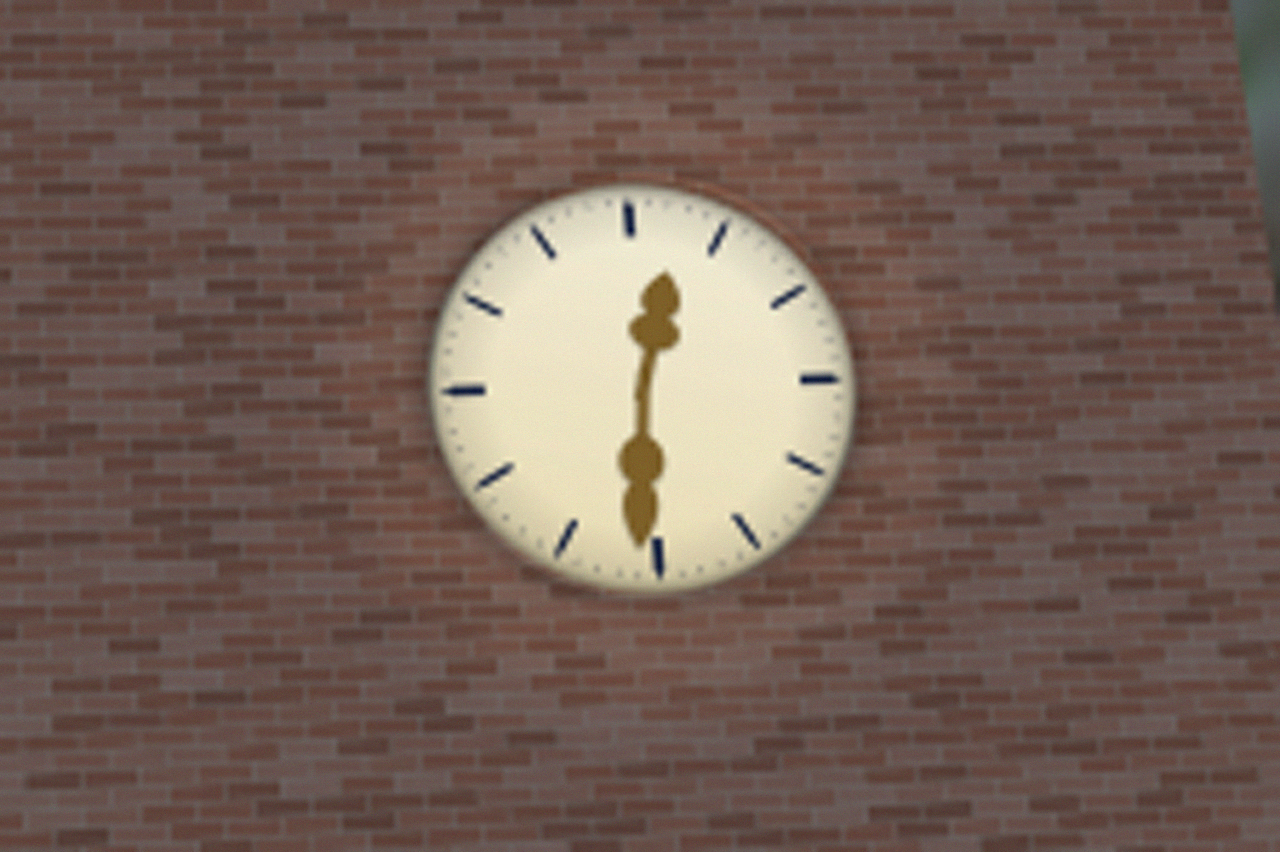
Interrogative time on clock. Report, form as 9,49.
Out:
12,31
